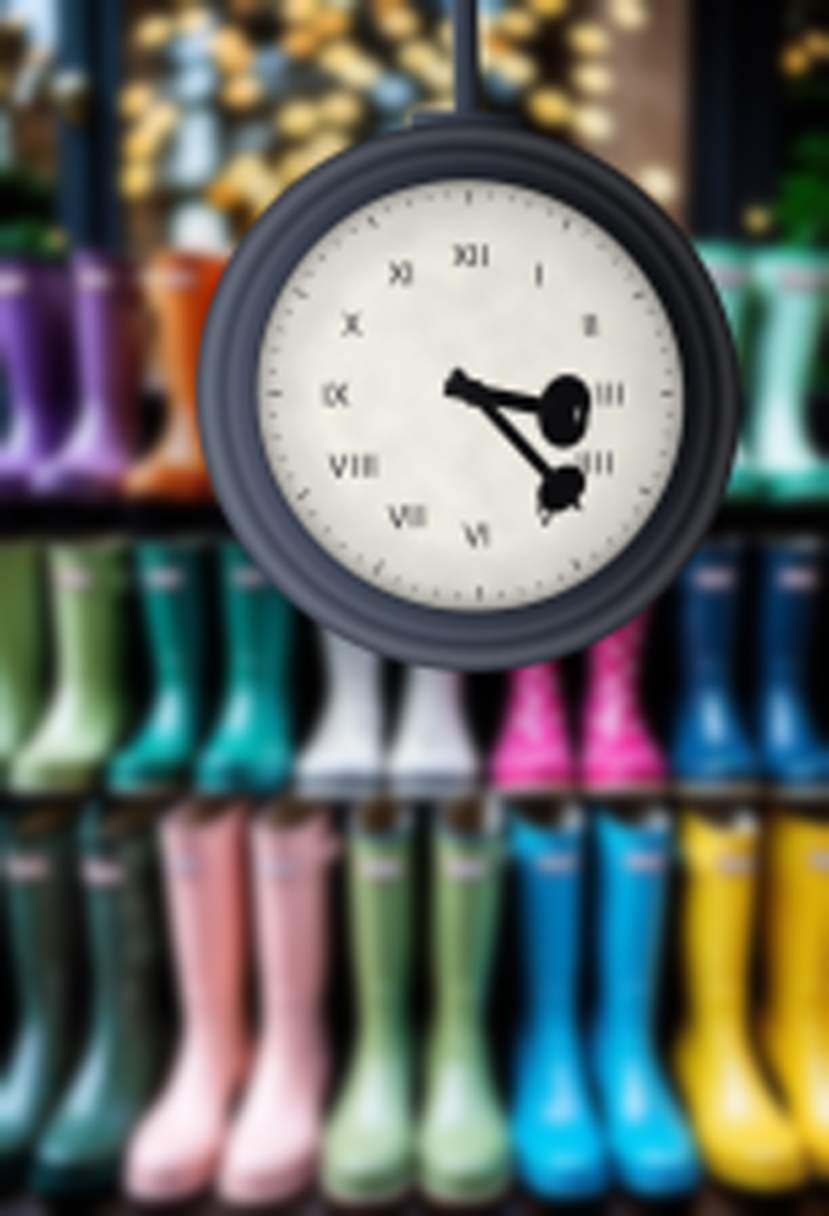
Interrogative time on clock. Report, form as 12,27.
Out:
3,23
